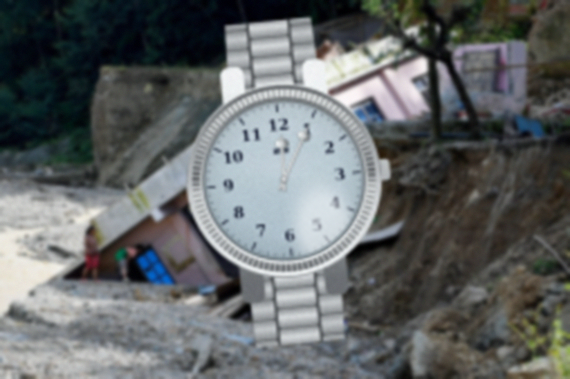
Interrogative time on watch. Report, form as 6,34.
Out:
12,05
